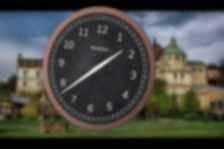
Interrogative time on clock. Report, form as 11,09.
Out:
1,38
